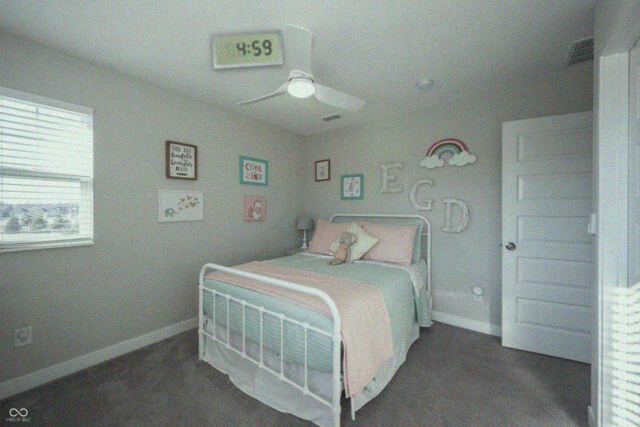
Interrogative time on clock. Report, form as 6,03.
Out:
4,59
